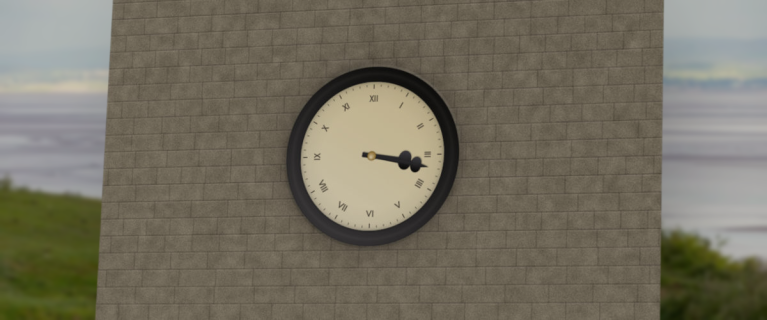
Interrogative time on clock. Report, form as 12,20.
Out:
3,17
